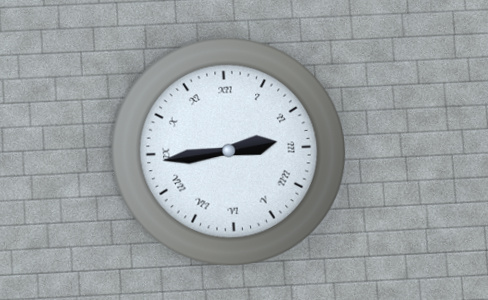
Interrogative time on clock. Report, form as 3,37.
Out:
2,44
